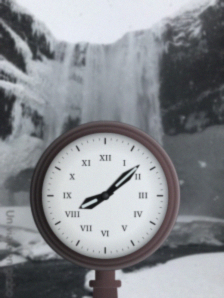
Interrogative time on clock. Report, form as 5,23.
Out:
8,08
